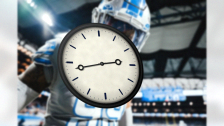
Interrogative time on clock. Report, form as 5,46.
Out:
2,43
